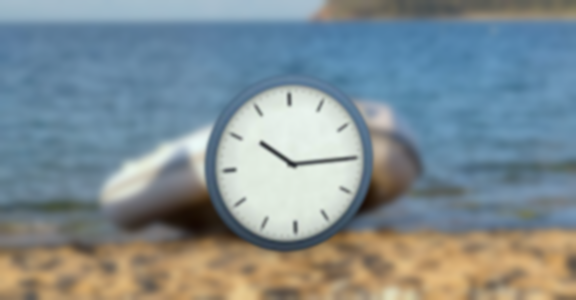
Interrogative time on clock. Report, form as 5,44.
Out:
10,15
